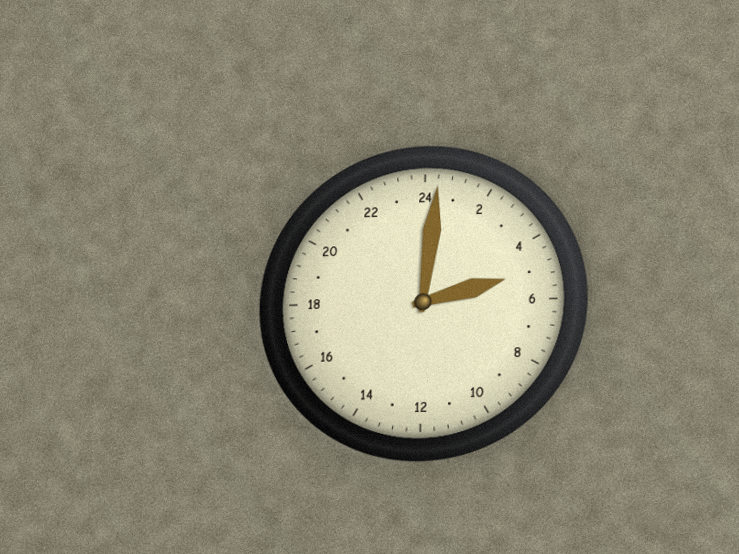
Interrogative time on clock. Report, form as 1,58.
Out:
5,01
